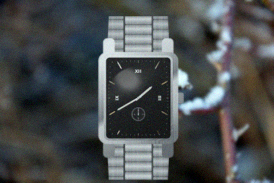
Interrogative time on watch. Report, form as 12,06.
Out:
1,40
